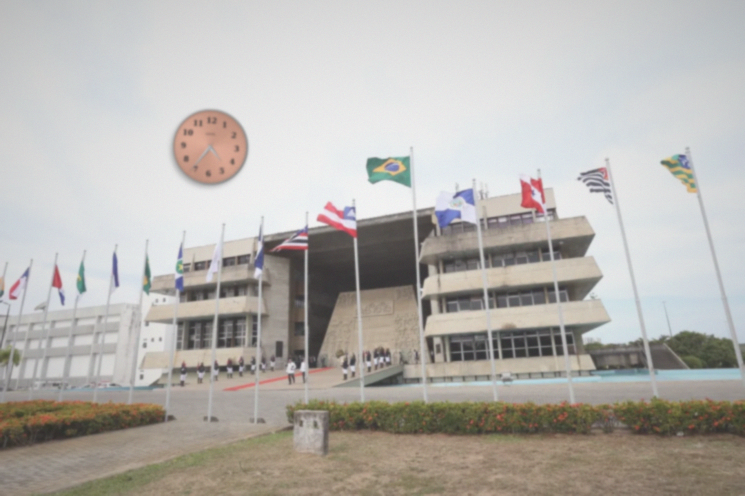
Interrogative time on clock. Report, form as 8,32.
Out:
4,36
